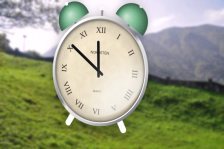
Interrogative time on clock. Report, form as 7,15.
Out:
11,51
